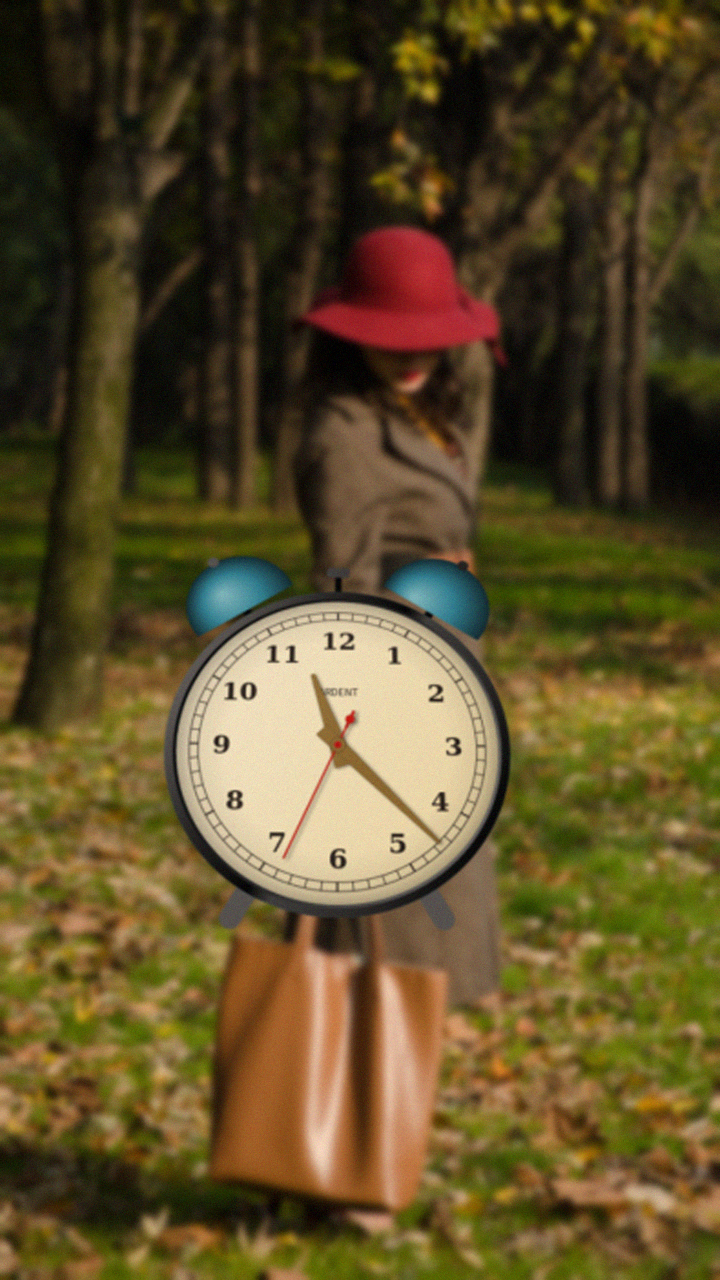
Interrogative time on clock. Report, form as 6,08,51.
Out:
11,22,34
